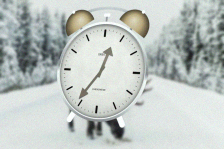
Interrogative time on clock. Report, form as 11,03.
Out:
12,36
